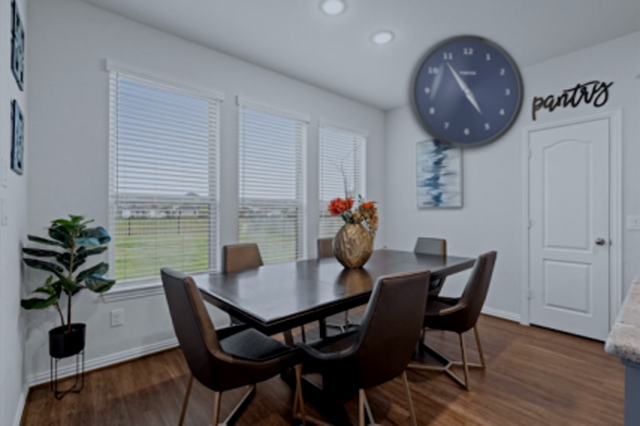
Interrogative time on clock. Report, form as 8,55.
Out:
4,54
